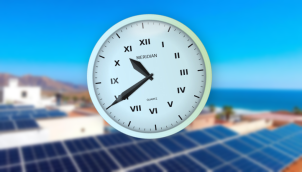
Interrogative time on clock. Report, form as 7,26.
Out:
10,40
